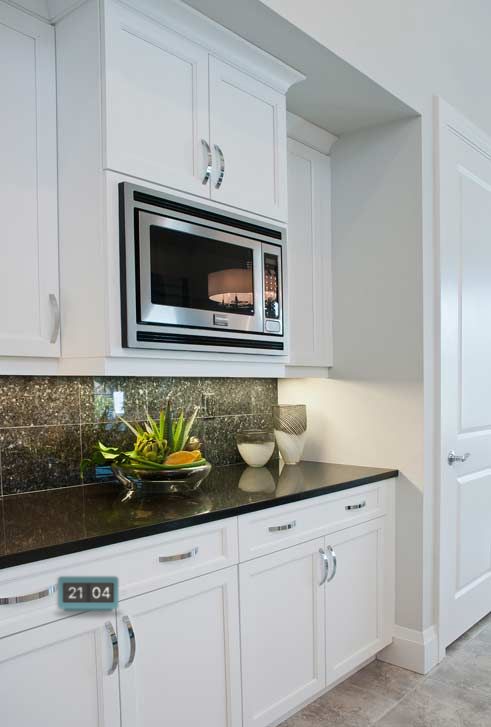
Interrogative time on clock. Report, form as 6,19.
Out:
21,04
